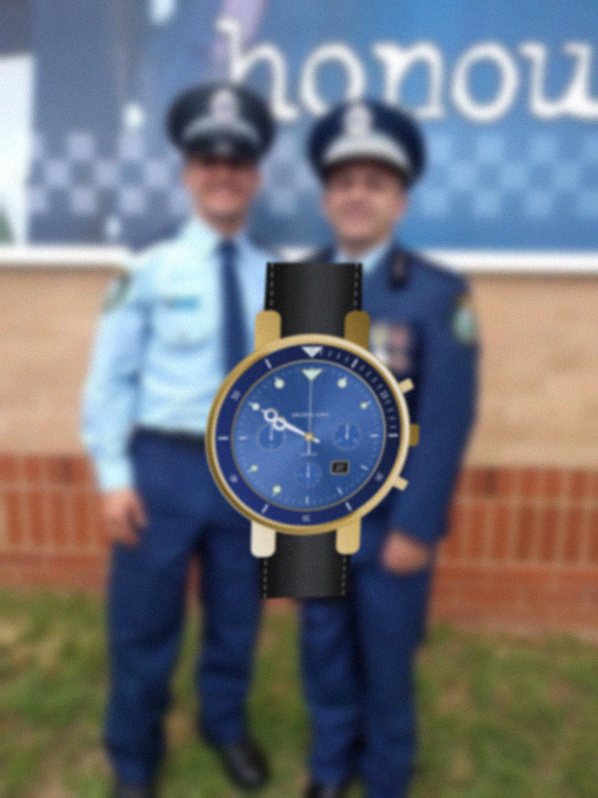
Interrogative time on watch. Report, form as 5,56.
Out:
9,50
